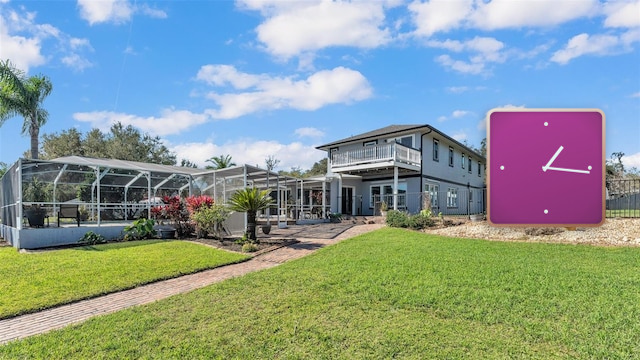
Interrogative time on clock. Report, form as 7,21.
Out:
1,16
